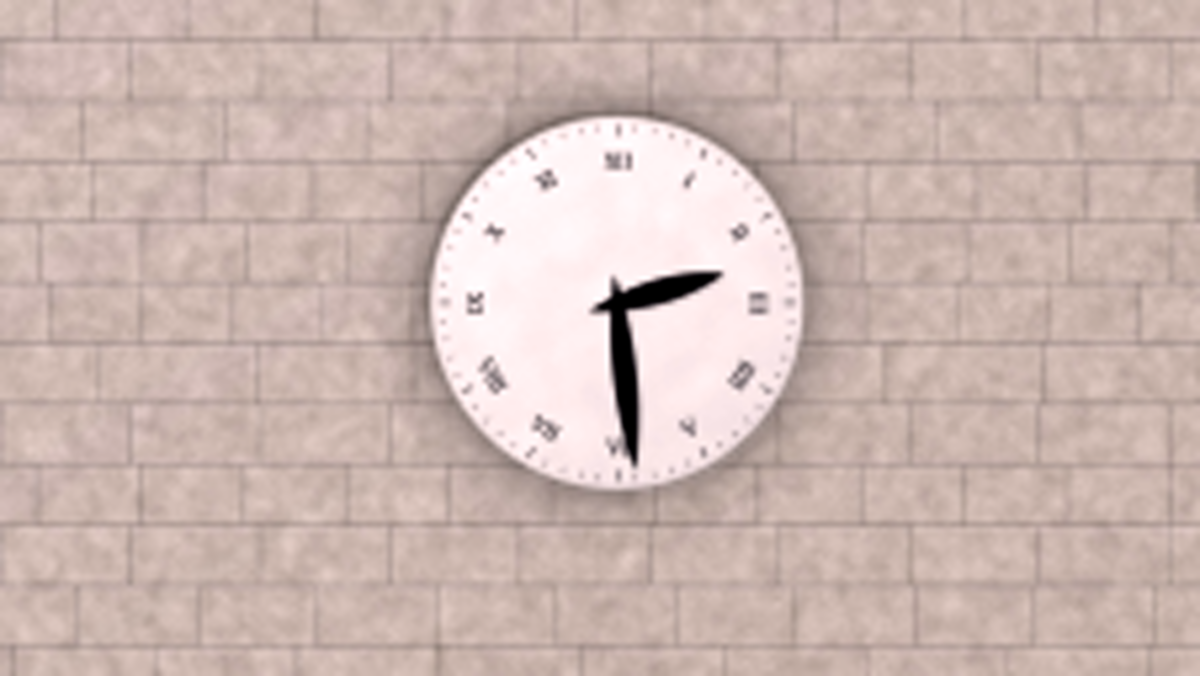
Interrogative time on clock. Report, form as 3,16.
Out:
2,29
